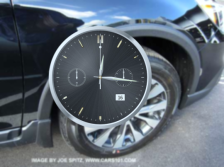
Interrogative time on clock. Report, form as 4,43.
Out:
12,16
